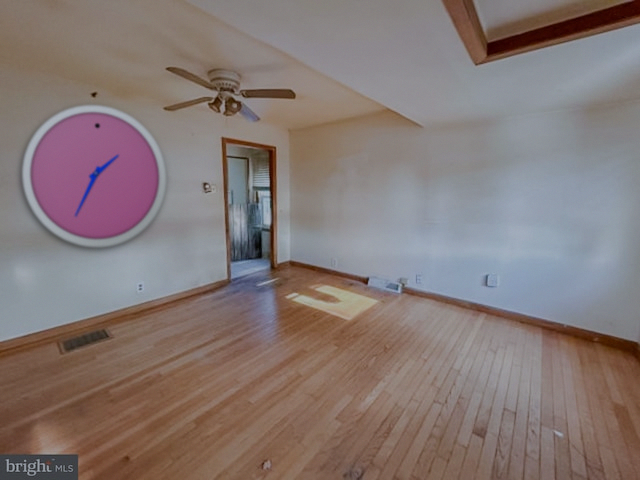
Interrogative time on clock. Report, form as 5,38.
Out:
1,34
